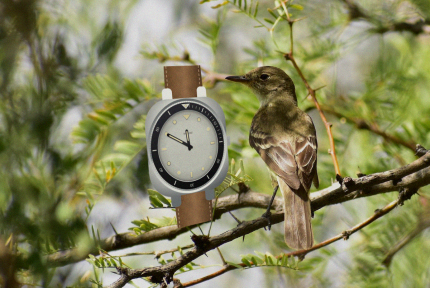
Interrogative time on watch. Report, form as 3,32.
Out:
11,50
